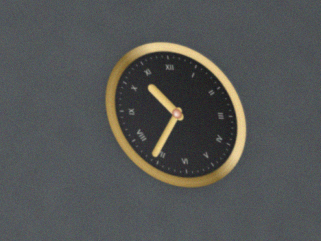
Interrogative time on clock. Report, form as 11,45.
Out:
10,36
